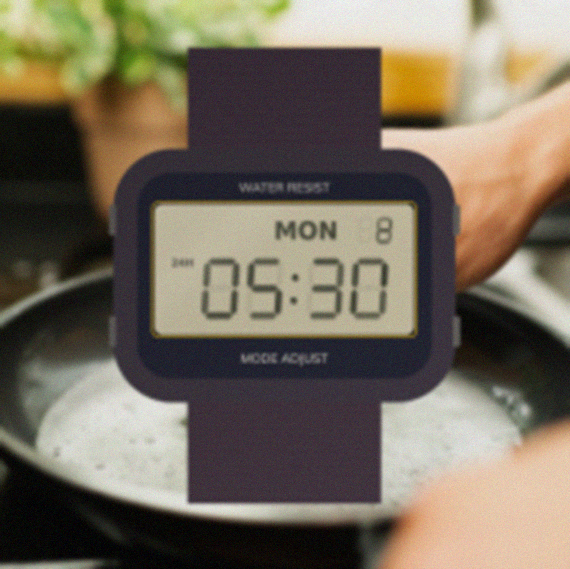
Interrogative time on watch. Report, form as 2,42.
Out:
5,30
